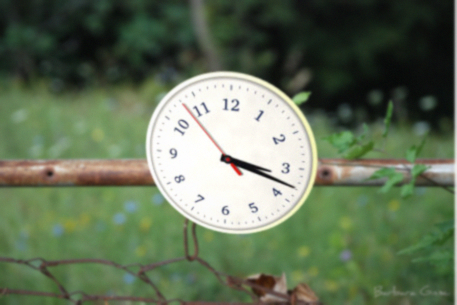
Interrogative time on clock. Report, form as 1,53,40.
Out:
3,17,53
